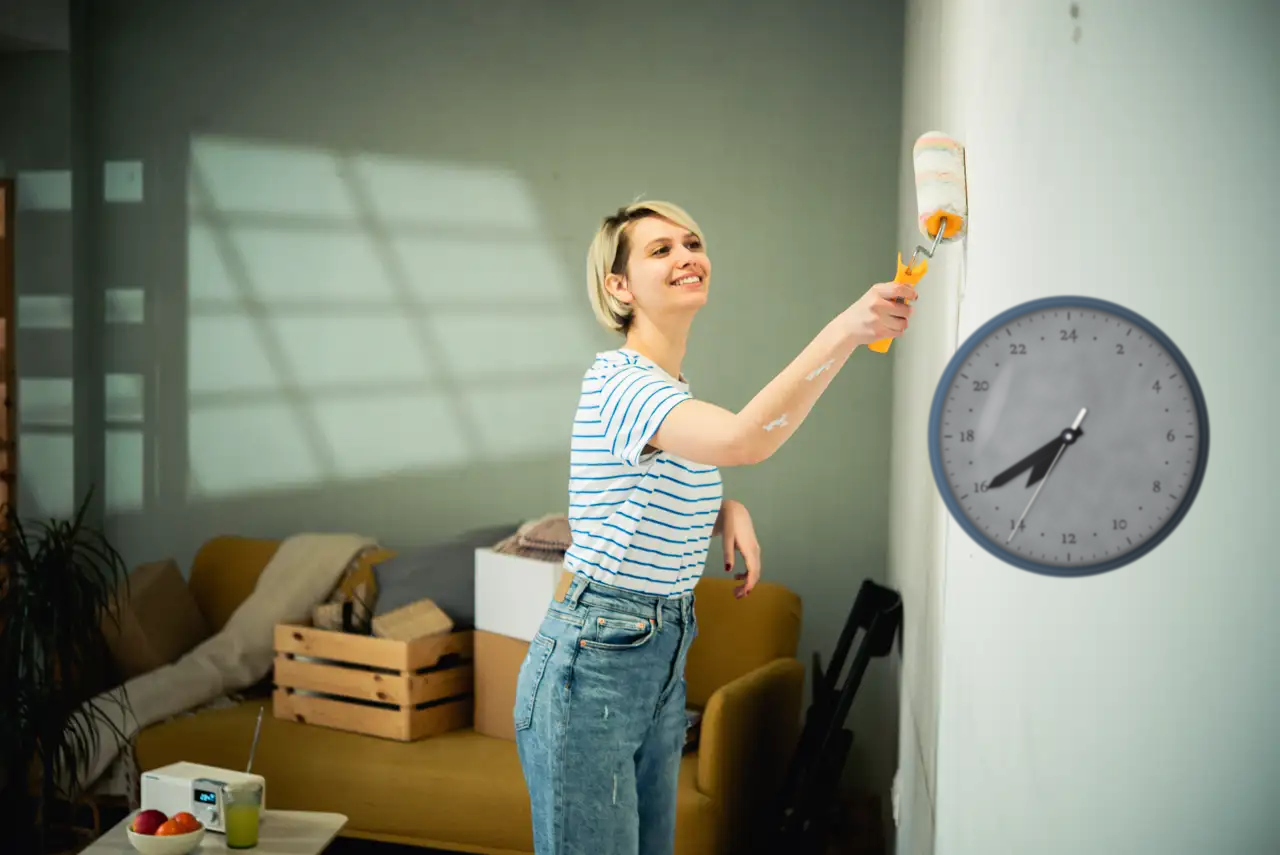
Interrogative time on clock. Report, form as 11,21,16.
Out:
14,39,35
